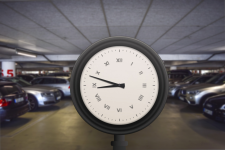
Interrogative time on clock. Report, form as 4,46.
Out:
8,48
